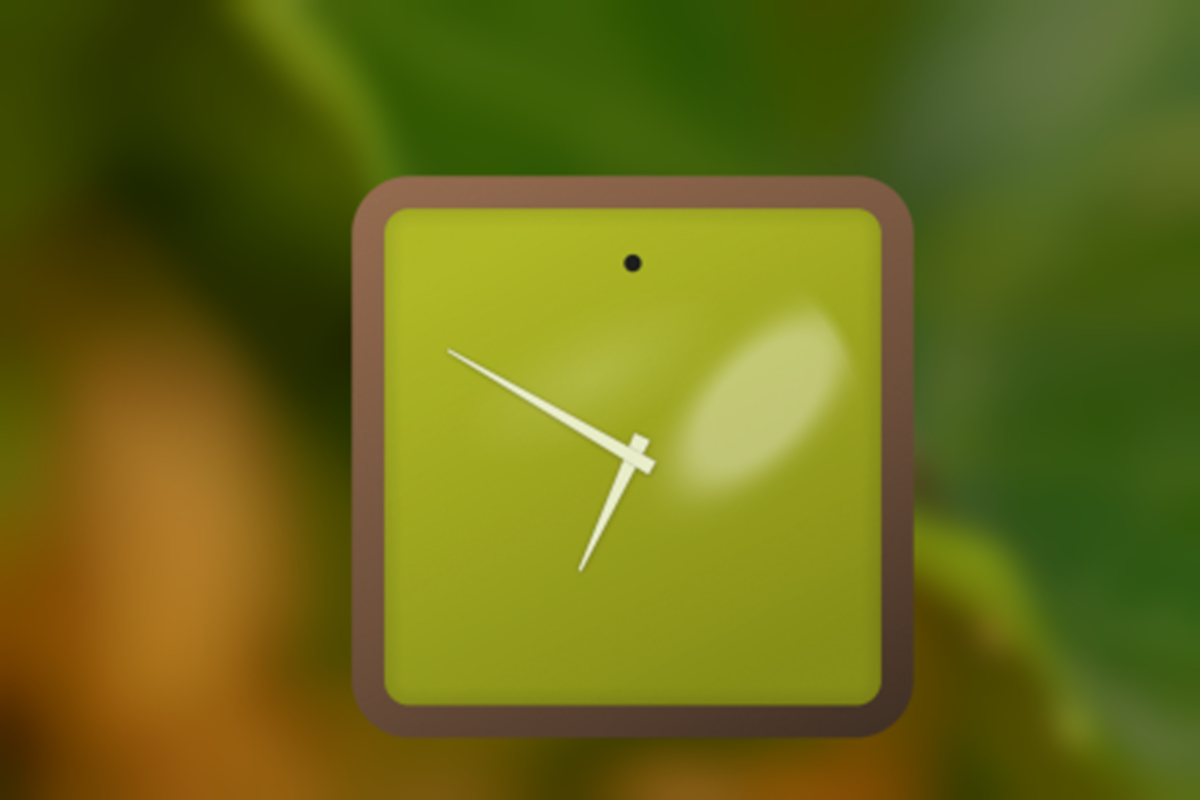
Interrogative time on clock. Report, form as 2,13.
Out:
6,50
